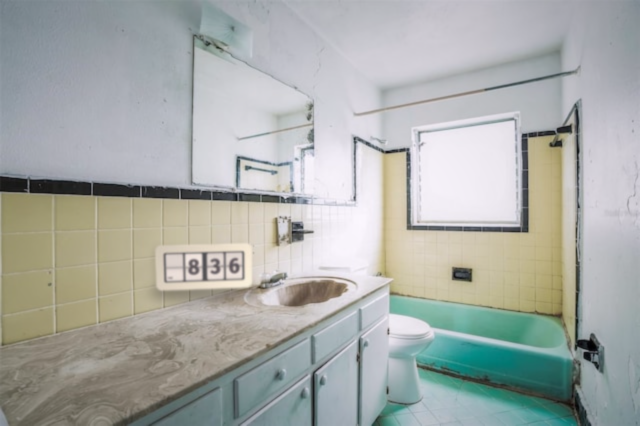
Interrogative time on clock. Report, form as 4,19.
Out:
8,36
